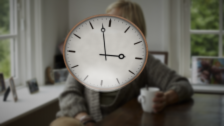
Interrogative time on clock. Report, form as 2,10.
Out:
2,58
